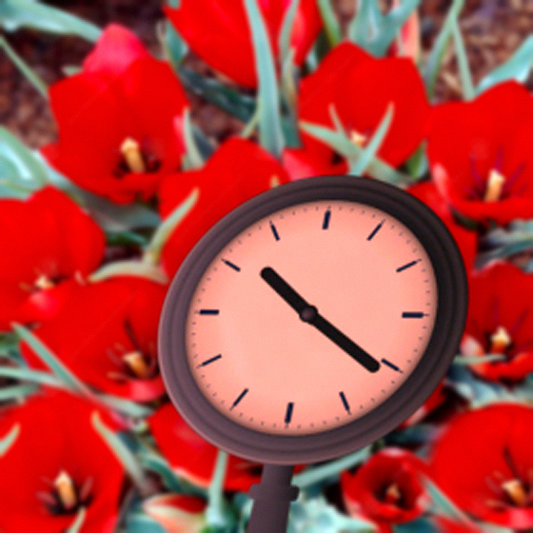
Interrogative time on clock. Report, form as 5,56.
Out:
10,21
